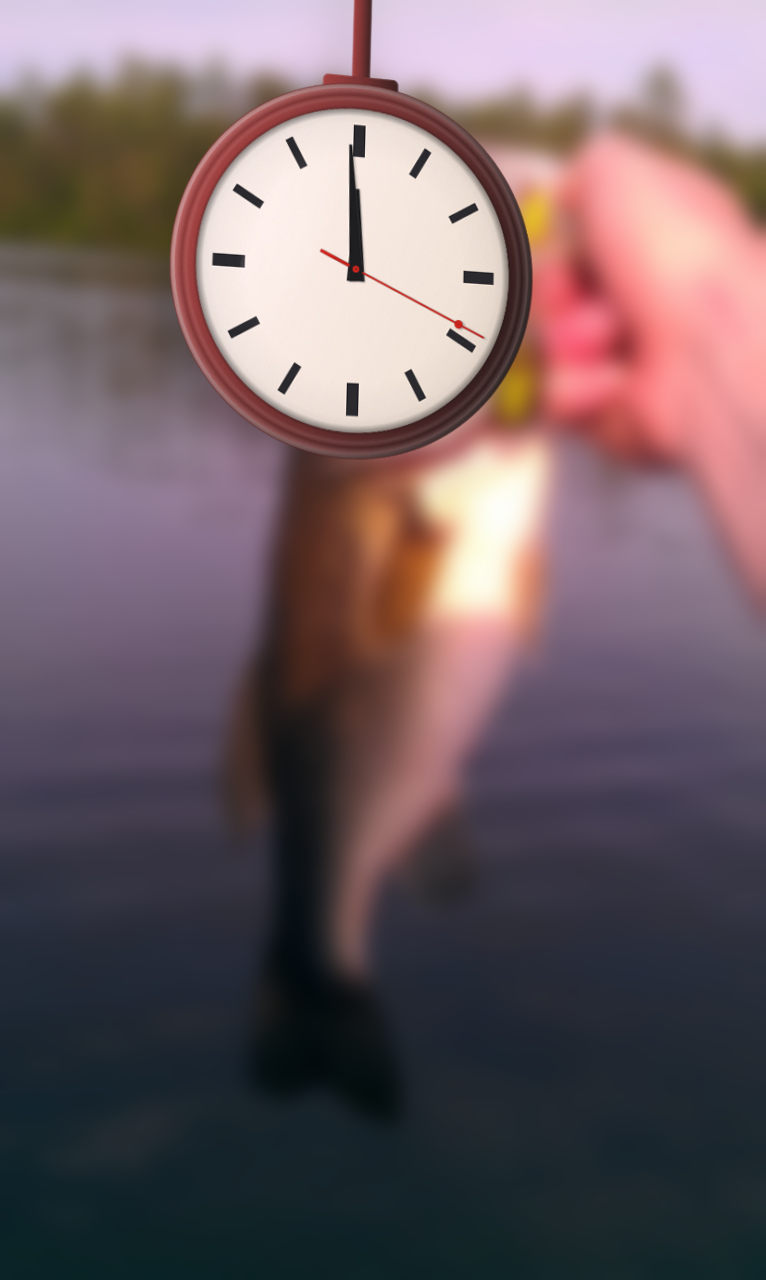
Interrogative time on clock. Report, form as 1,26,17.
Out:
11,59,19
